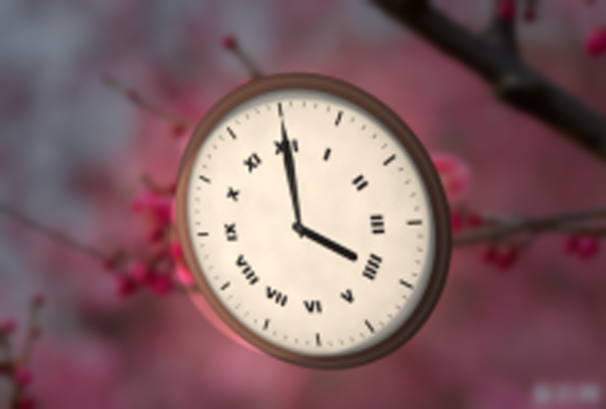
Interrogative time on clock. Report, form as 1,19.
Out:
4,00
